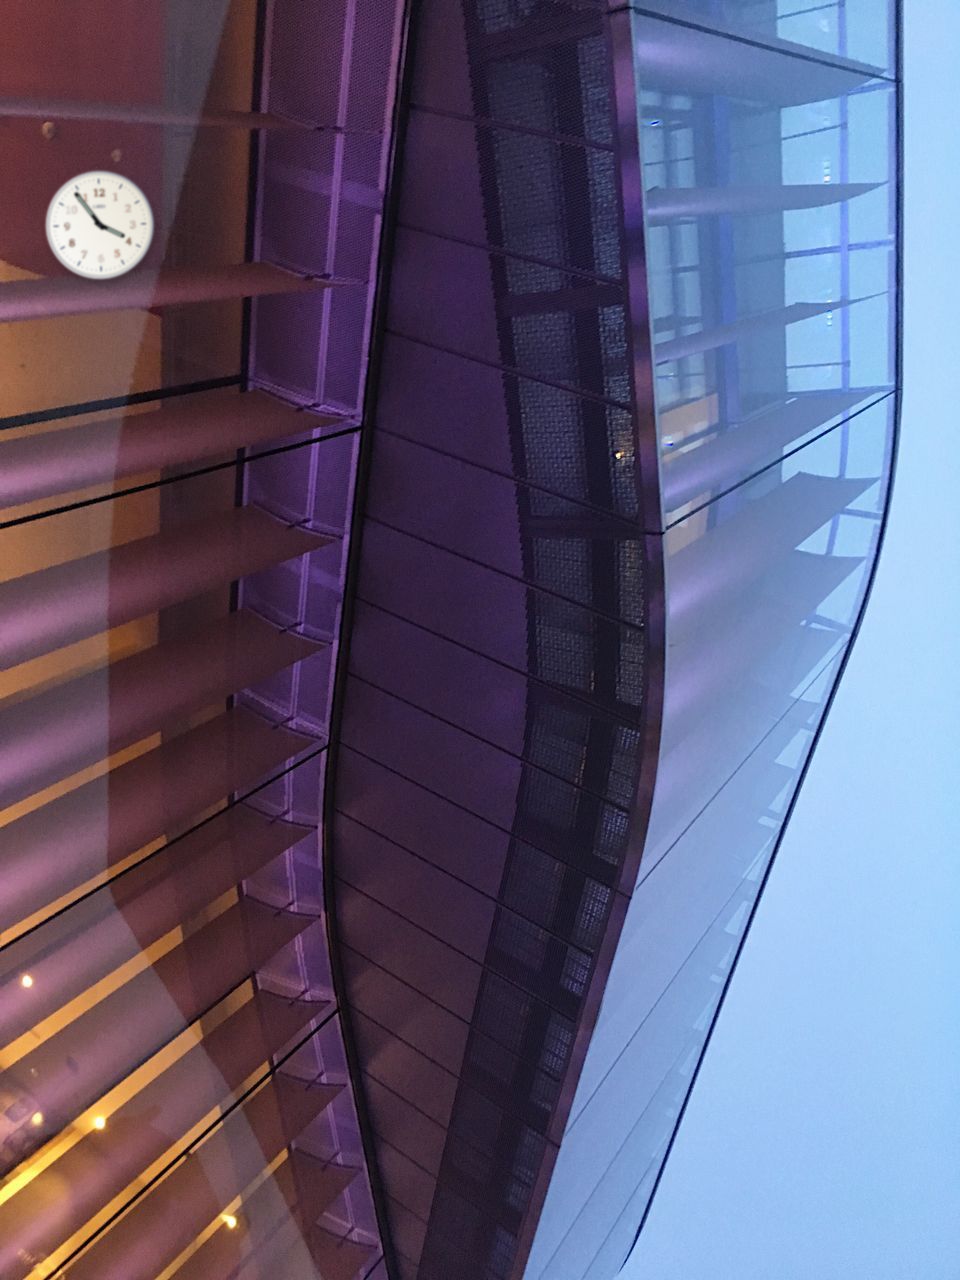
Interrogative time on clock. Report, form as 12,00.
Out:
3,54
